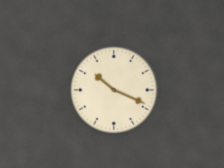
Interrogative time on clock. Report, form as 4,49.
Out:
10,19
